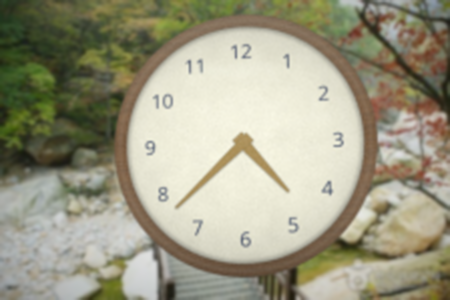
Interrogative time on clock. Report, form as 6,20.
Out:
4,38
